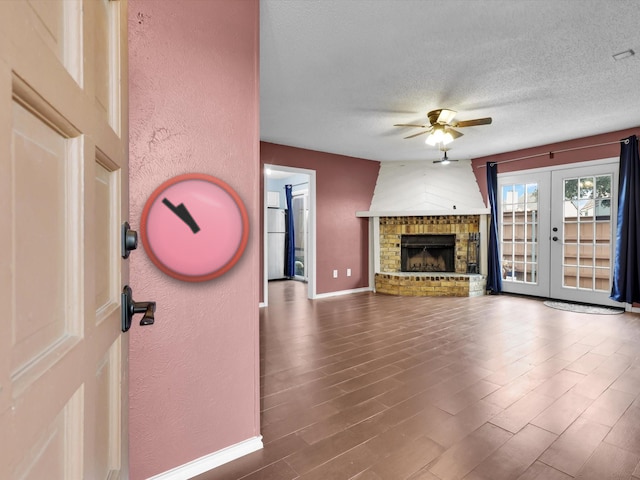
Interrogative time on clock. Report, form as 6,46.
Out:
10,52
